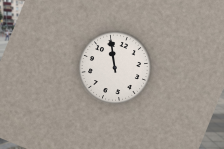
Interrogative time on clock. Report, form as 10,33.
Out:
10,55
